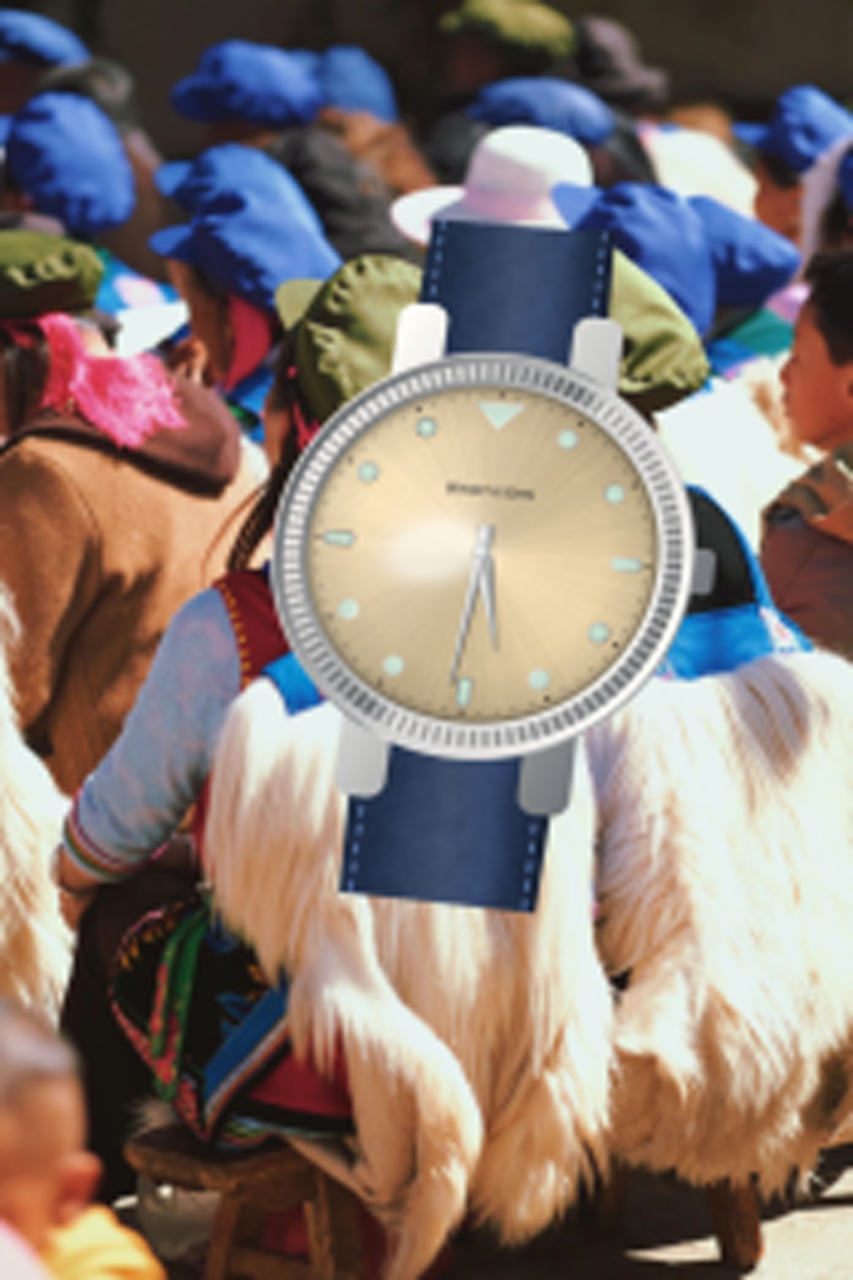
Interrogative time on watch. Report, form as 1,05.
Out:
5,31
